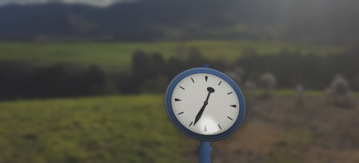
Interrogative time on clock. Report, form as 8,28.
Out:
12,34
